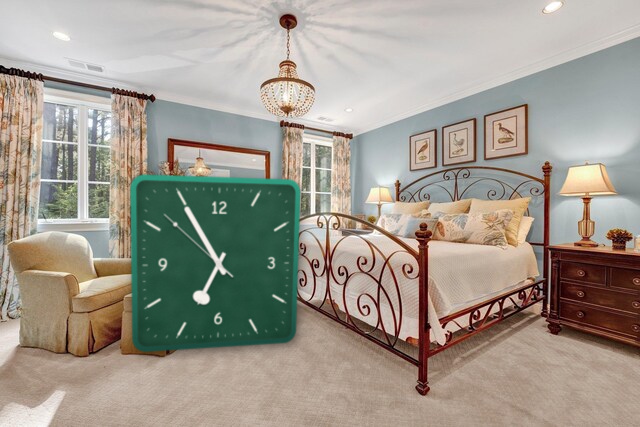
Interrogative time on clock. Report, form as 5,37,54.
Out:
6,54,52
